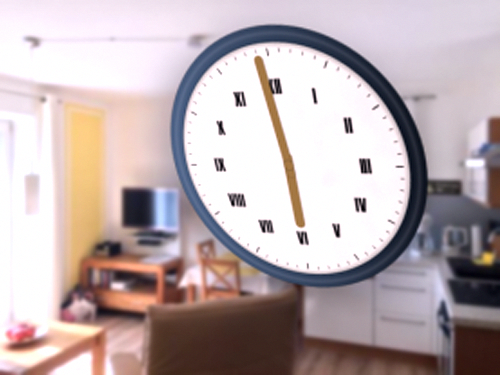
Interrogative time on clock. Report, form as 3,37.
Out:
5,59
